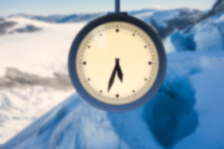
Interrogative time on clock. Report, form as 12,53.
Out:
5,33
